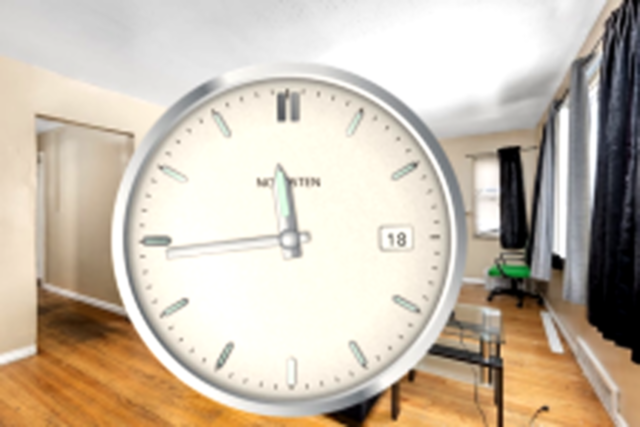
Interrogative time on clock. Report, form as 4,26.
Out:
11,44
